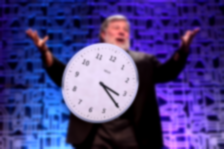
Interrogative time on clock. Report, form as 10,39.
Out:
3,20
